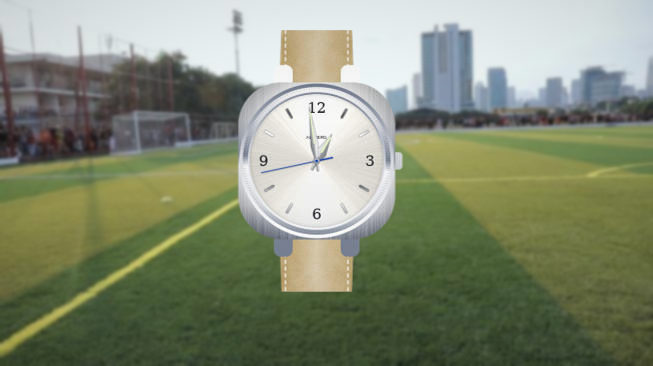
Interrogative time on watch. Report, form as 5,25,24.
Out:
12,58,43
